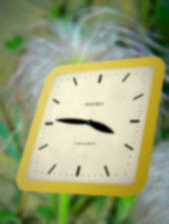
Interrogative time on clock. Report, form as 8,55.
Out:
3,46
